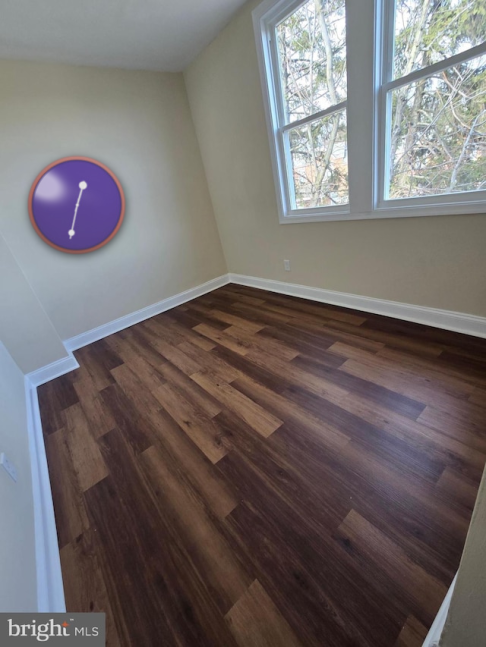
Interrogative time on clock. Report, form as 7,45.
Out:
12,32
